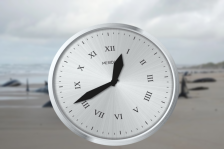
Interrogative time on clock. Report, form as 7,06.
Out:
12,41
